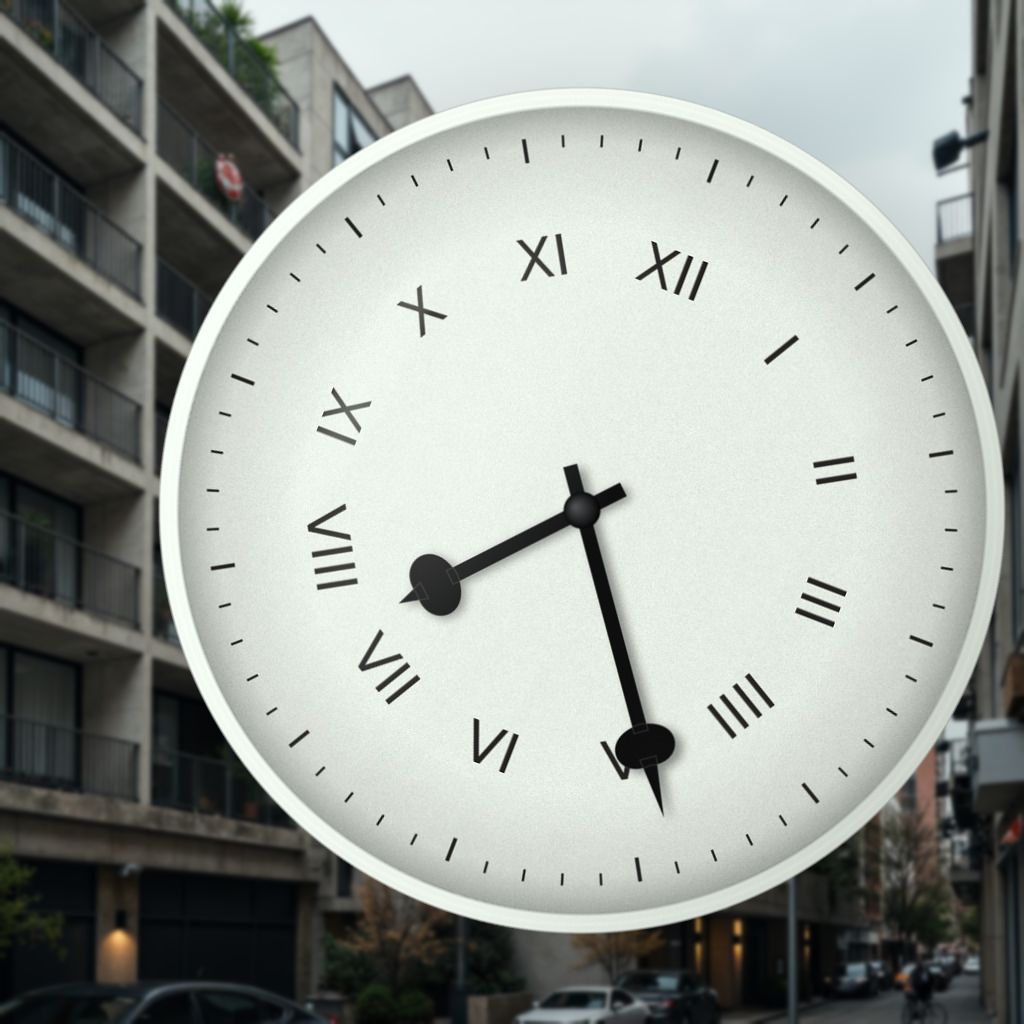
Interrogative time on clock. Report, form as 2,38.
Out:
7,24
